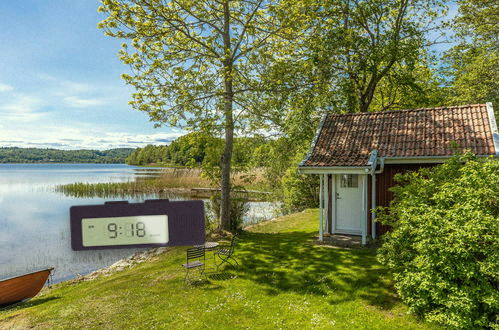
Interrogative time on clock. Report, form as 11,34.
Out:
9,18
